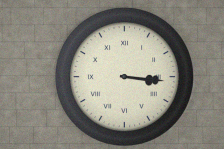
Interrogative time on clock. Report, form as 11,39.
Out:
3,16
